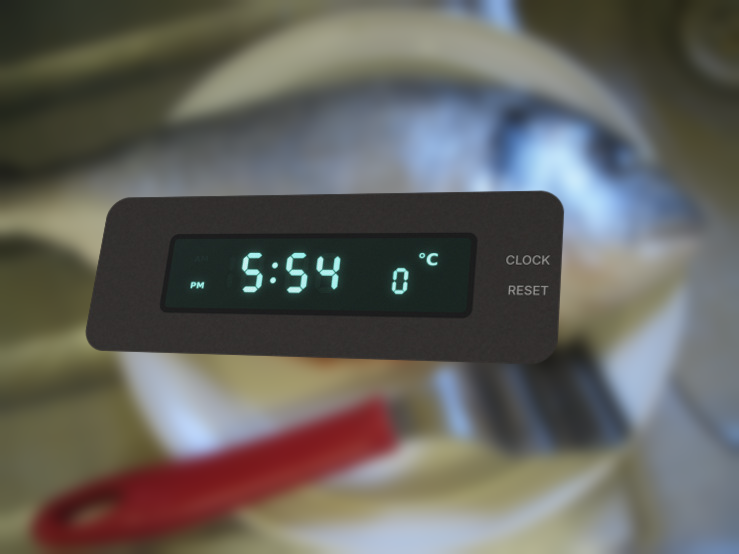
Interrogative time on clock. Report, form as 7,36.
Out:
5,54
